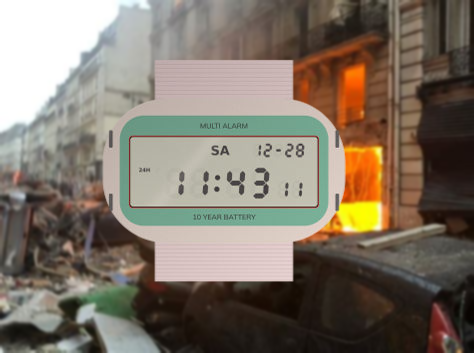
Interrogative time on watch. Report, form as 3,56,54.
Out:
11,43,11
